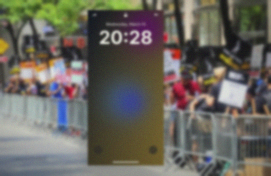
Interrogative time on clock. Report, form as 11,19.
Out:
20,28
